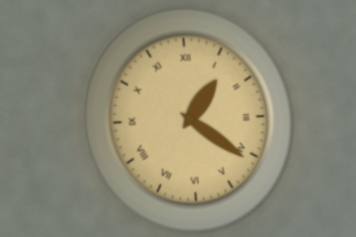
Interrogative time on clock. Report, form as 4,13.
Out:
1,21
